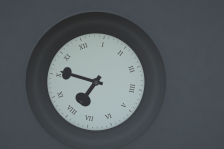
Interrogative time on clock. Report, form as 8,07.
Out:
7,51
